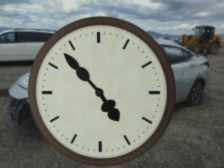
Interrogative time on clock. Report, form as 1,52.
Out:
4,53
